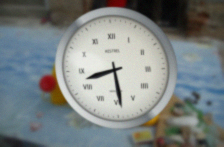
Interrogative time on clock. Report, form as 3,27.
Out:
8,29
